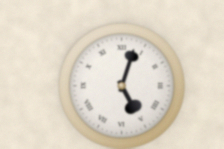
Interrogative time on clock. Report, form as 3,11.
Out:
5,03
